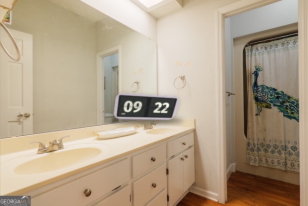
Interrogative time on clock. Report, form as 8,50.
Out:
9,22
